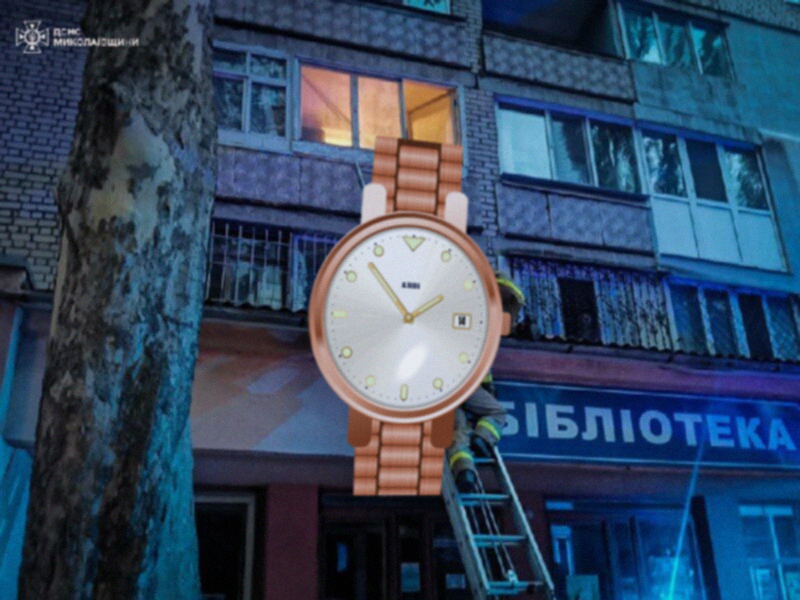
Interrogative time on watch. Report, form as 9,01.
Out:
1,53
